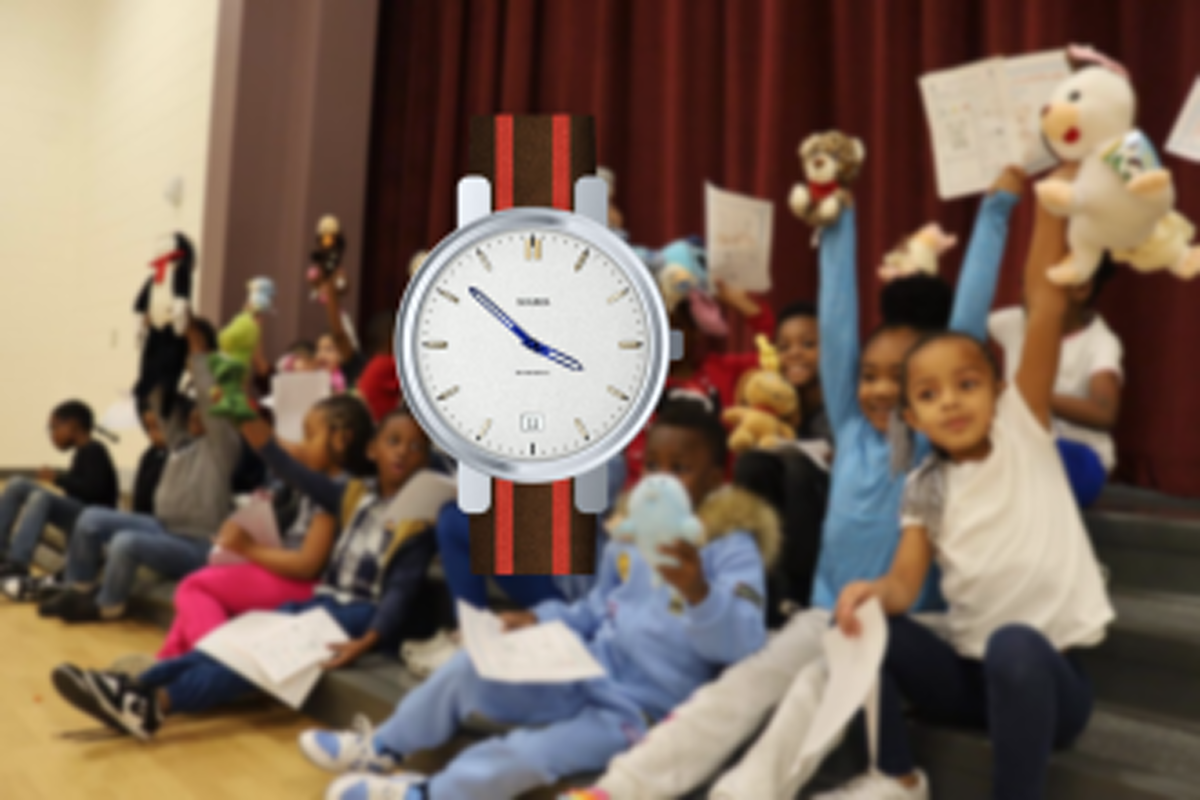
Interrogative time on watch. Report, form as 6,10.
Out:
3,52
